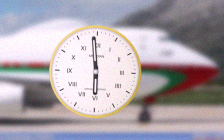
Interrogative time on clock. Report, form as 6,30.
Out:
5,59
